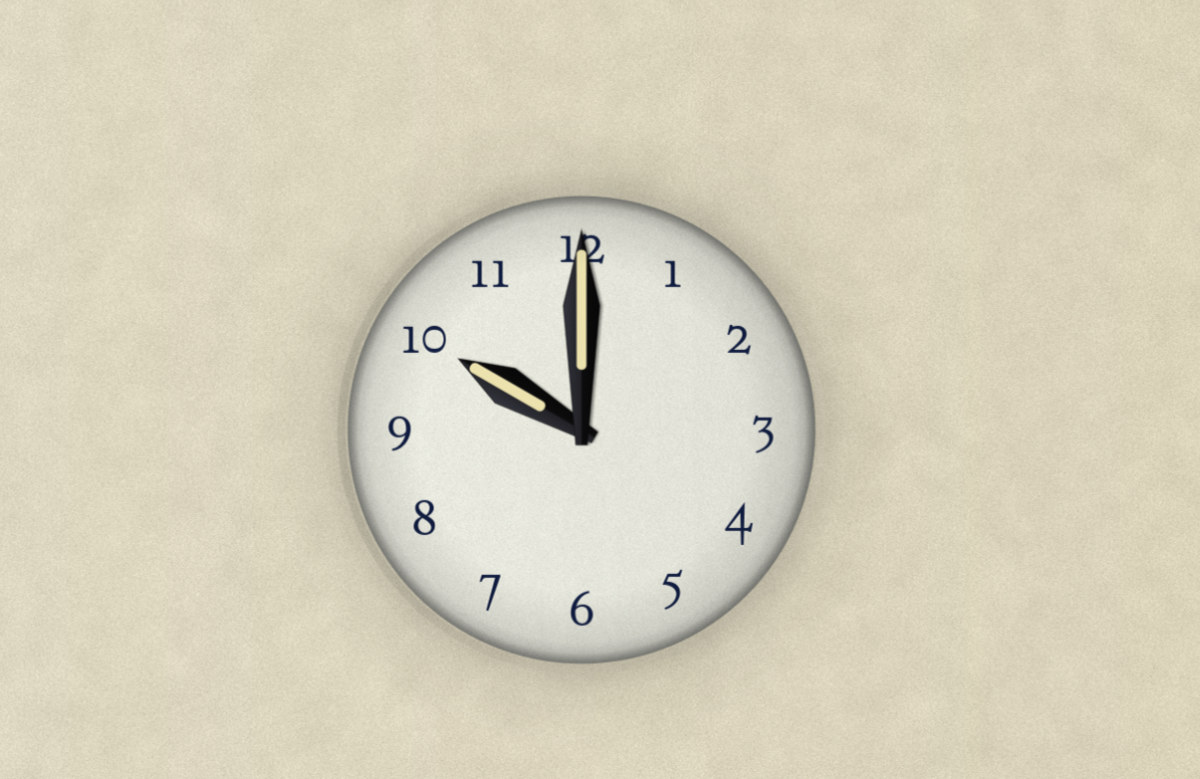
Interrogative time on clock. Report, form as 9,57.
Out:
10,00
